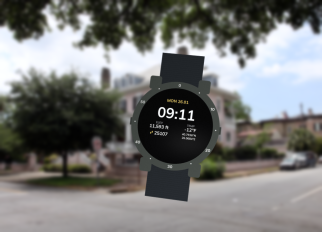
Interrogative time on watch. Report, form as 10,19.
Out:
9,11
